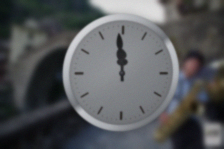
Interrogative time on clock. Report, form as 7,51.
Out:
11,59
